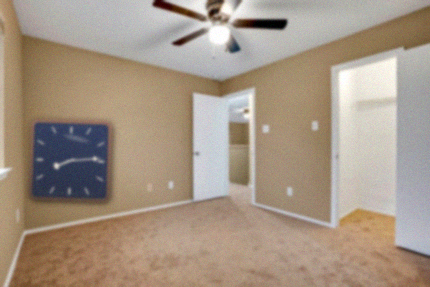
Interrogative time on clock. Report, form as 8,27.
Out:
8,14
